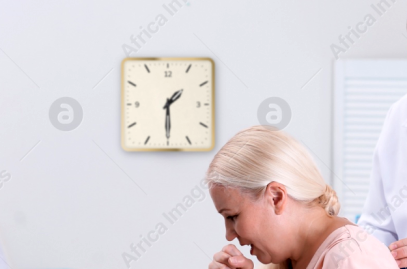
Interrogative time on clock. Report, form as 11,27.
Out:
1,30
